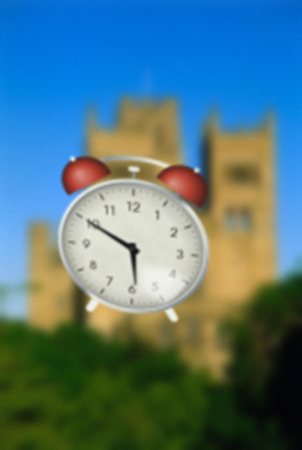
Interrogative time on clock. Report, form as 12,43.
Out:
5,50
